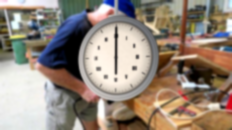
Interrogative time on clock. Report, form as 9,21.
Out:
6,00
